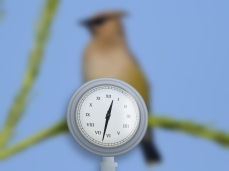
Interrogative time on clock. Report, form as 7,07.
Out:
12,32
